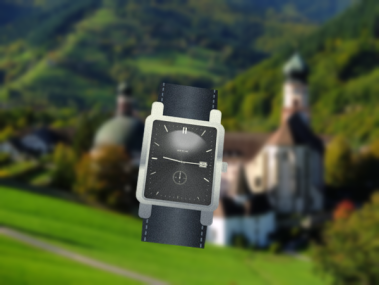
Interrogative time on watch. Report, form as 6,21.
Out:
9,15
